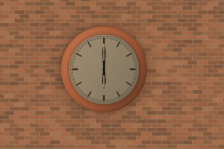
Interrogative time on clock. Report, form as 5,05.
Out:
6,00
